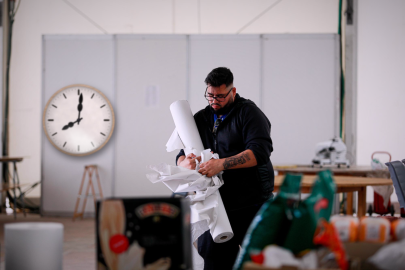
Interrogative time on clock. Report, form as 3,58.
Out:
8,01
